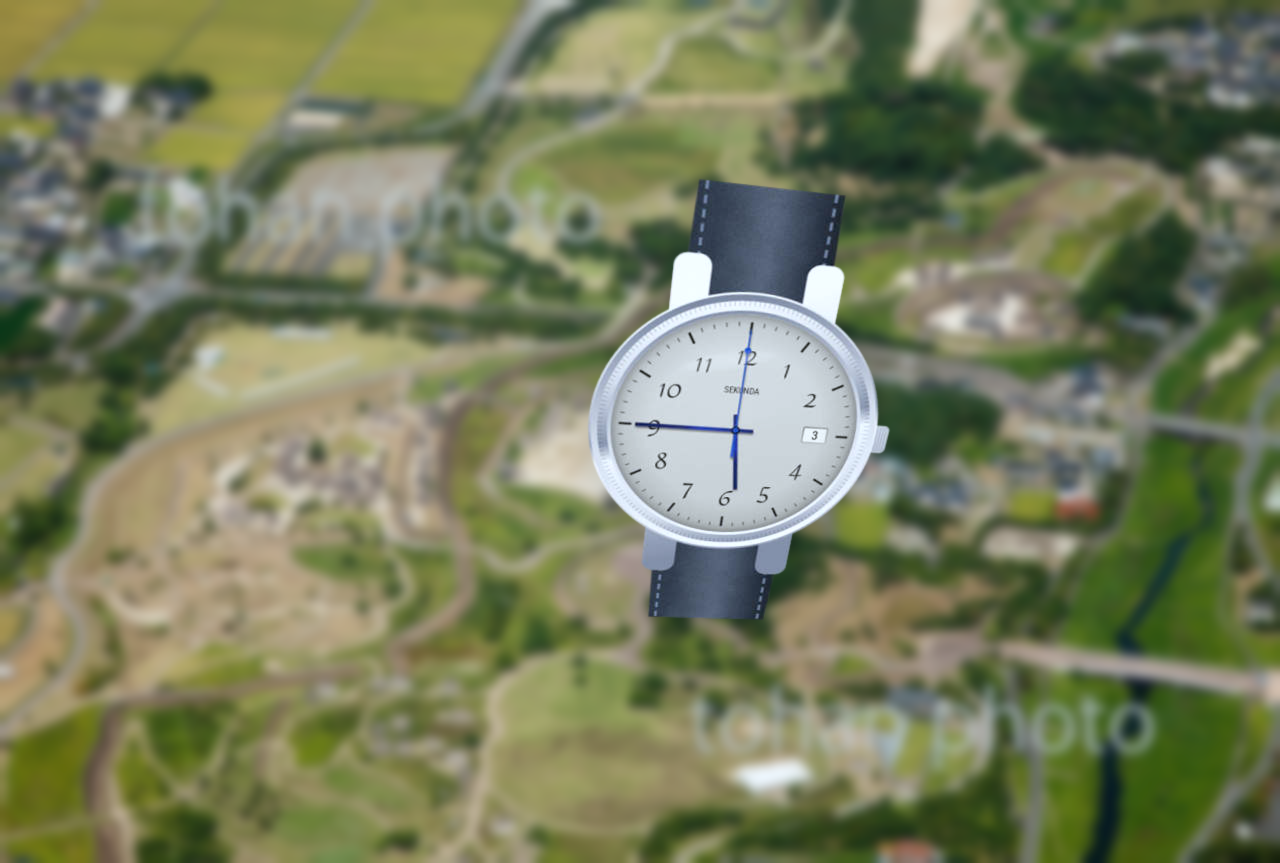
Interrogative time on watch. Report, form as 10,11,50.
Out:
5,45,00
